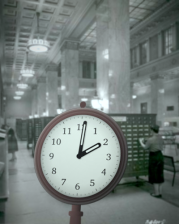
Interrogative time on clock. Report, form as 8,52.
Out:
2,01
